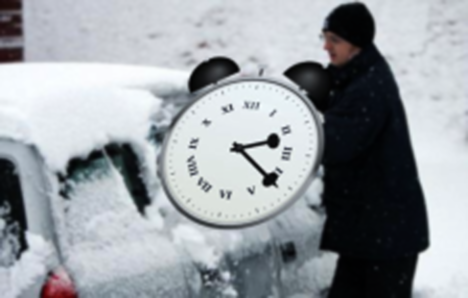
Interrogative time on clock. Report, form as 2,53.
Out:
2,21
